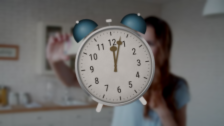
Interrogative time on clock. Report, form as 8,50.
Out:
12,03
